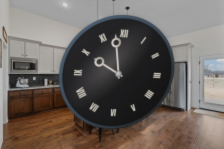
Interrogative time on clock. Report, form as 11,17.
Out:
9,58
